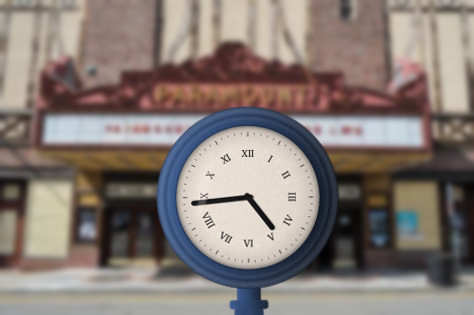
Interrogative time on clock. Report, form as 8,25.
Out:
4,44
